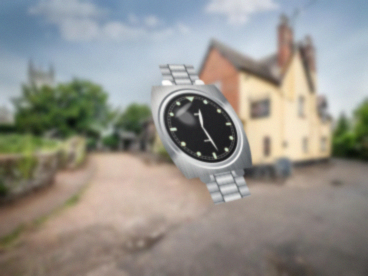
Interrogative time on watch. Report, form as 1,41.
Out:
12,28
